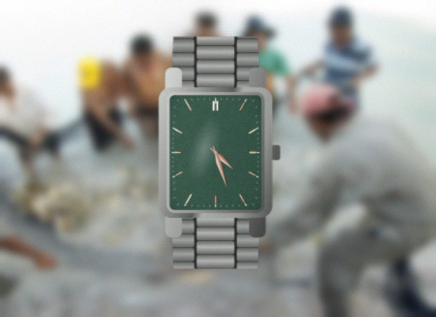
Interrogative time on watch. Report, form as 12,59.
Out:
4,27
